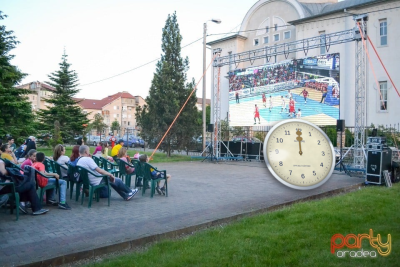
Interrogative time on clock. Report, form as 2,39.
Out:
12,00
